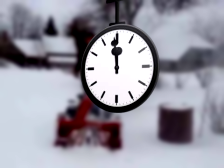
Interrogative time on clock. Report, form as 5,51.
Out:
11,59
